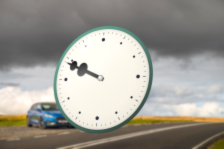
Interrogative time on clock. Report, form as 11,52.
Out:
9,49
